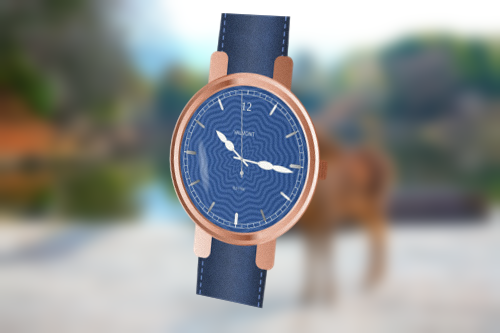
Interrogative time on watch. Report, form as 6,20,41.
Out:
10,15,59
